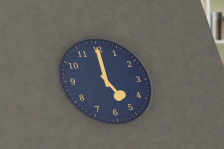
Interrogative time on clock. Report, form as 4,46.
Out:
5,00
